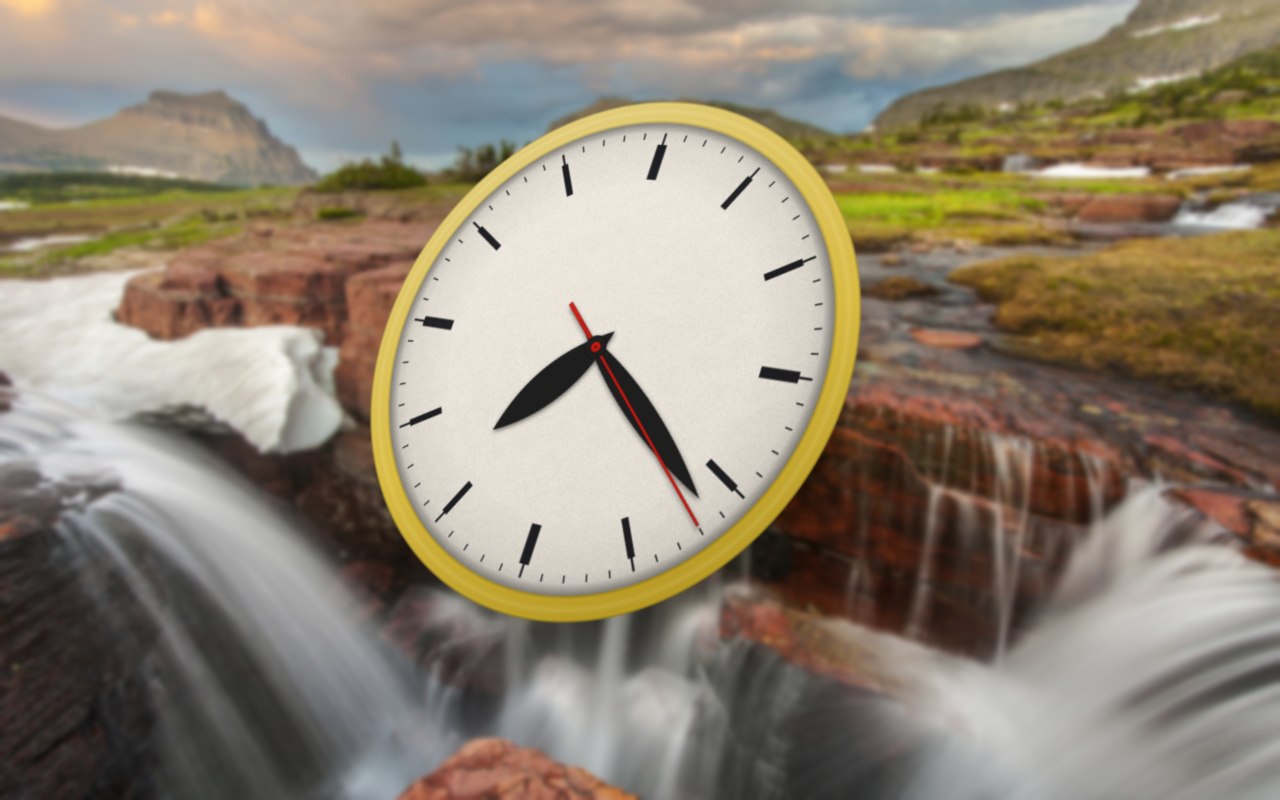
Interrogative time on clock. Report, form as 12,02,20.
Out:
7,21,22
